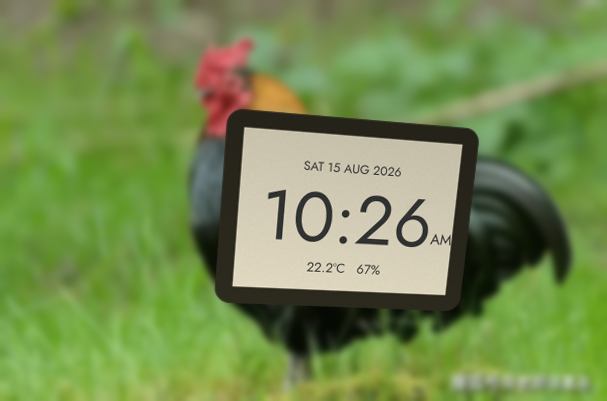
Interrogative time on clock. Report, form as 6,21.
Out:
10,26
